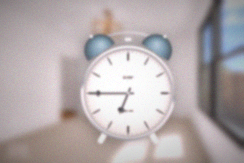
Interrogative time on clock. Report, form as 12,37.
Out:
6,45
